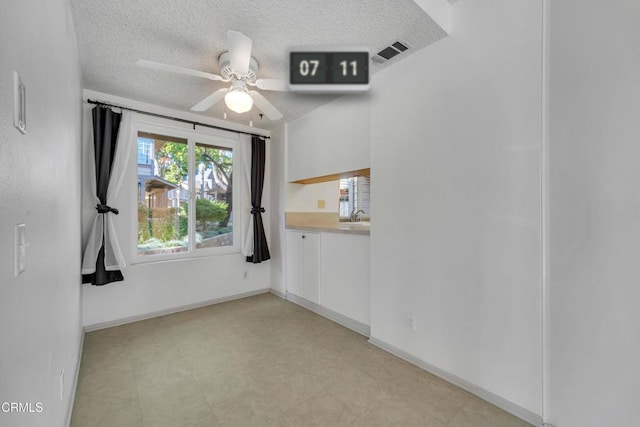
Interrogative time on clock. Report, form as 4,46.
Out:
7,11
